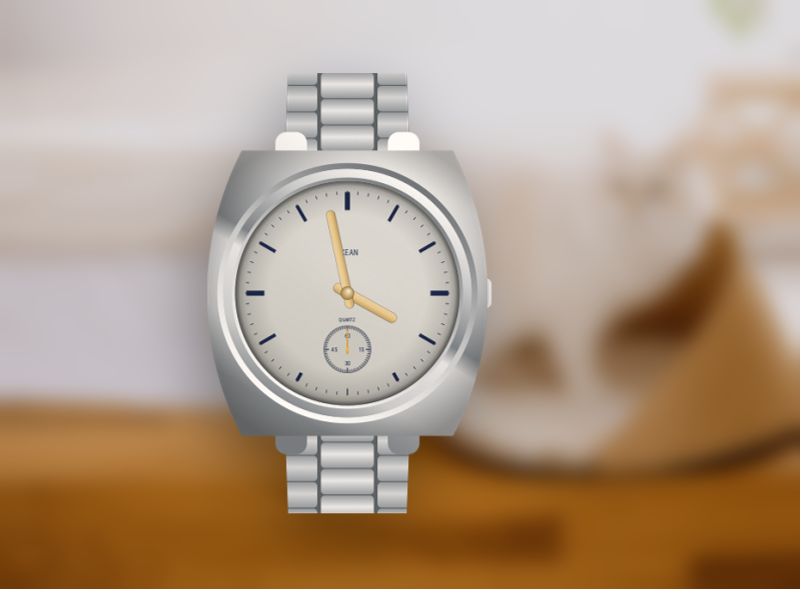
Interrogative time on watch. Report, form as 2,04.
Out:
3,58
